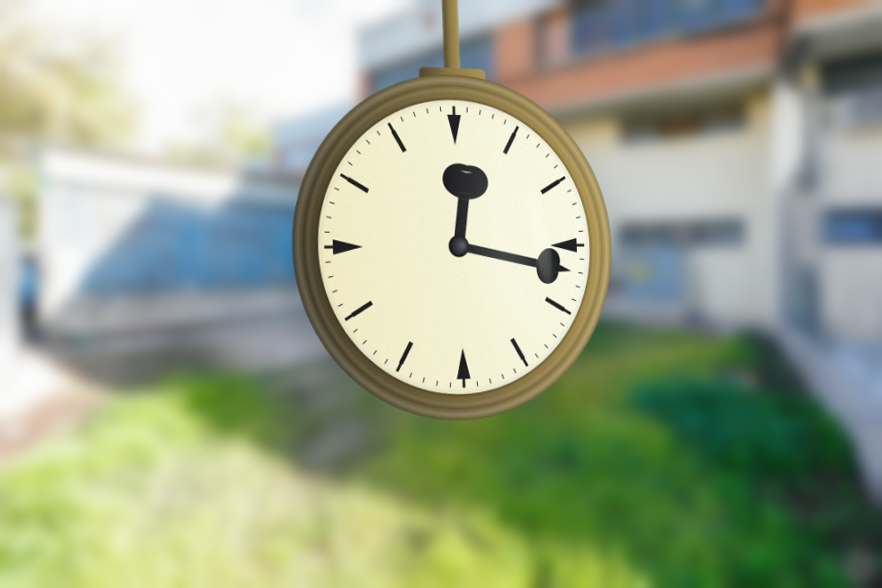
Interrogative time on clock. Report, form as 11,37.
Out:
12,17
